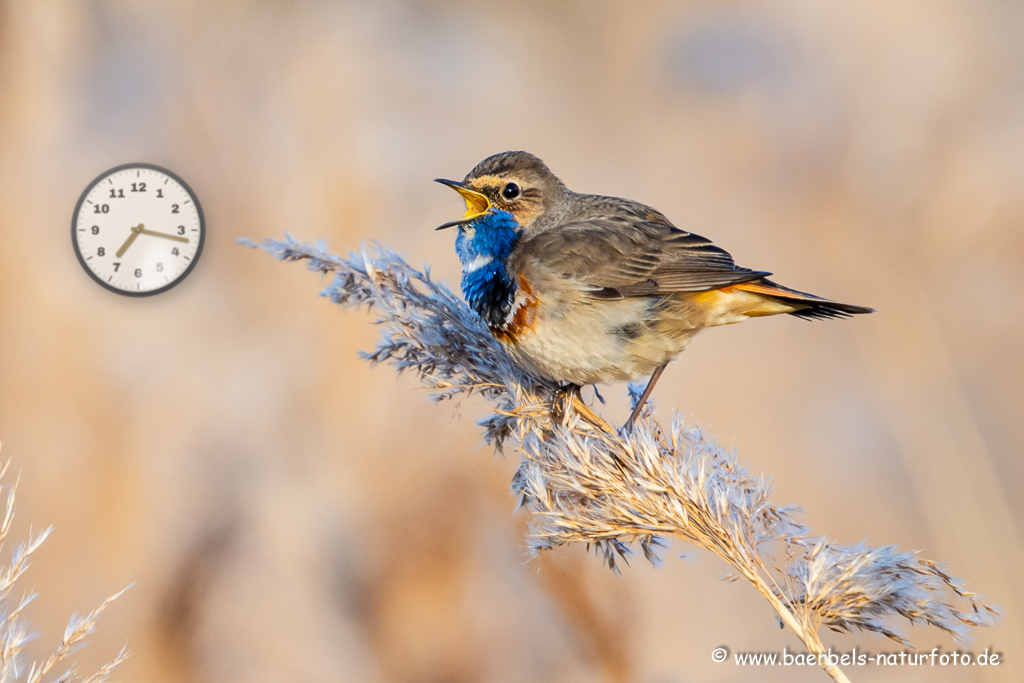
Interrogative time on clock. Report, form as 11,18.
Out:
7,17
